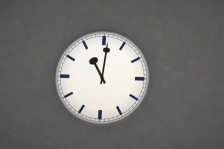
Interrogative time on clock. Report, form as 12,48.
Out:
11,01
